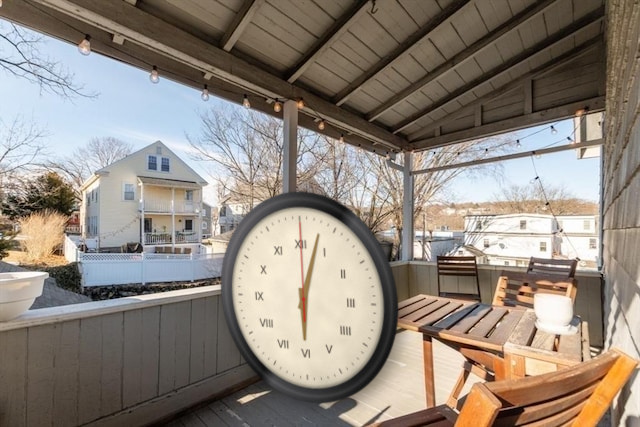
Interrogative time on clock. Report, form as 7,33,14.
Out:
6,03,00
